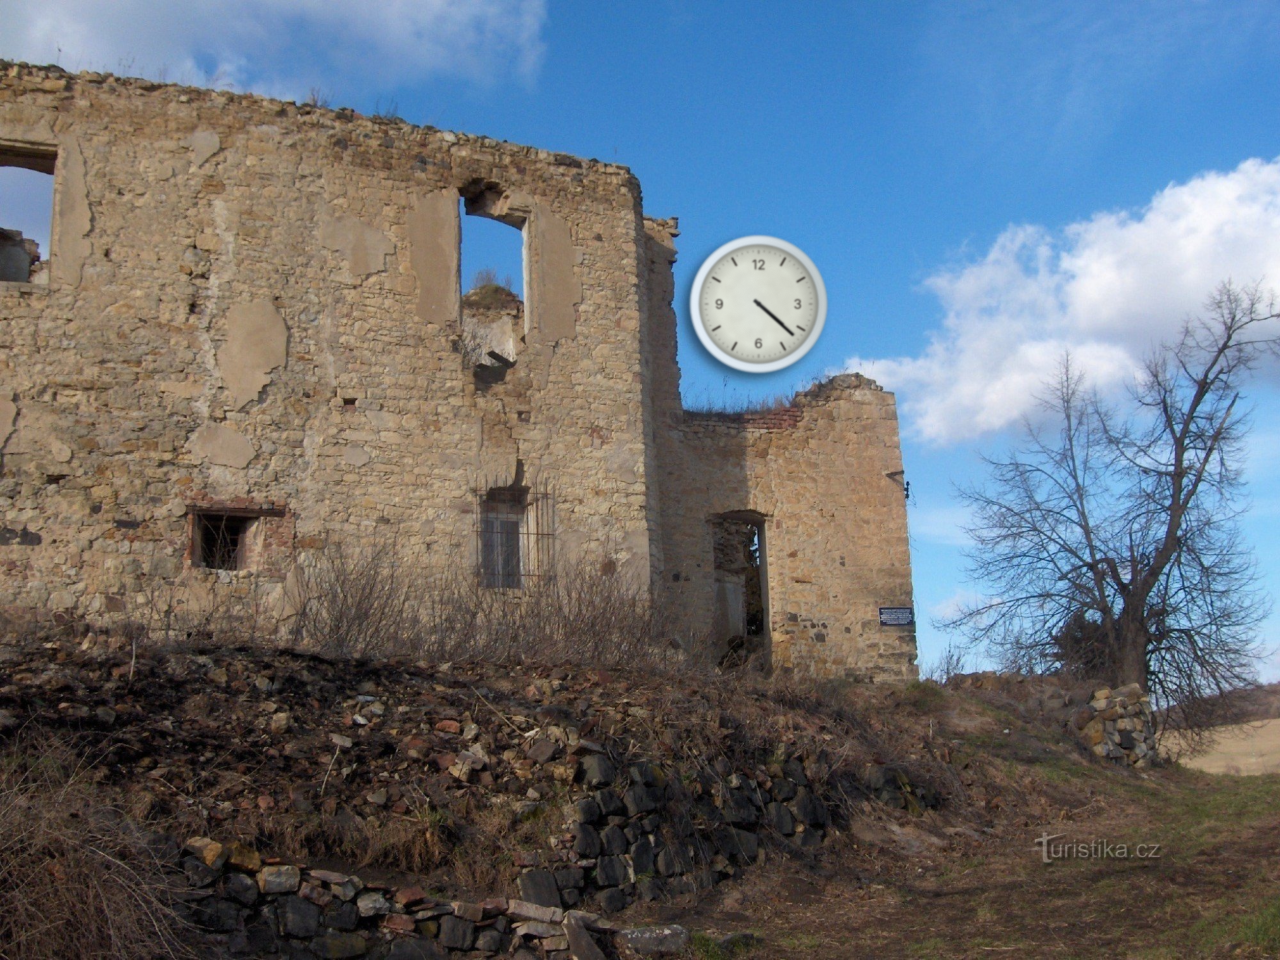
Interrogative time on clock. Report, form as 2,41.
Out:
4,22
